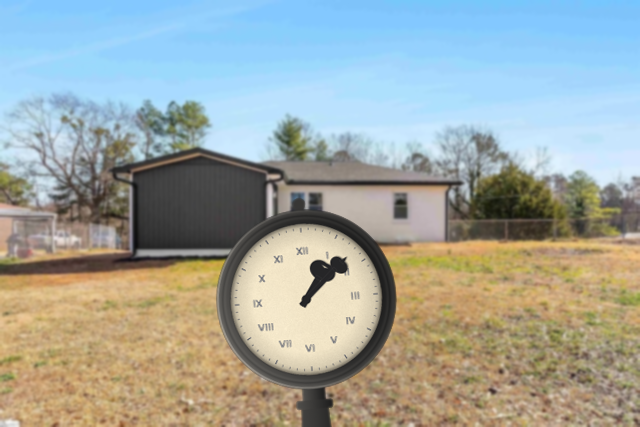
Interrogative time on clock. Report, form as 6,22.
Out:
1,08
